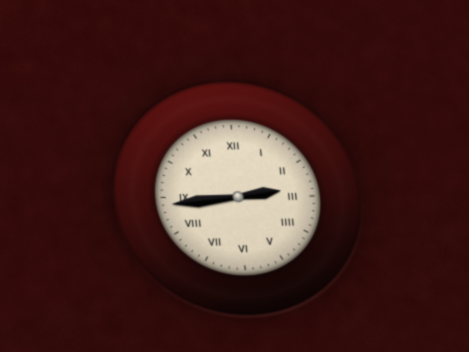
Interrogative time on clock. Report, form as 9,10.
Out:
2,44
